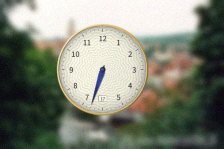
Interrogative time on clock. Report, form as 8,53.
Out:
6,33
